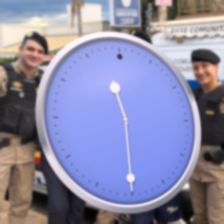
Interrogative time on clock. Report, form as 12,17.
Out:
11,30
